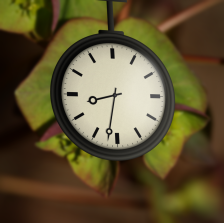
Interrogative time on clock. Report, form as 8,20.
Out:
8,32
